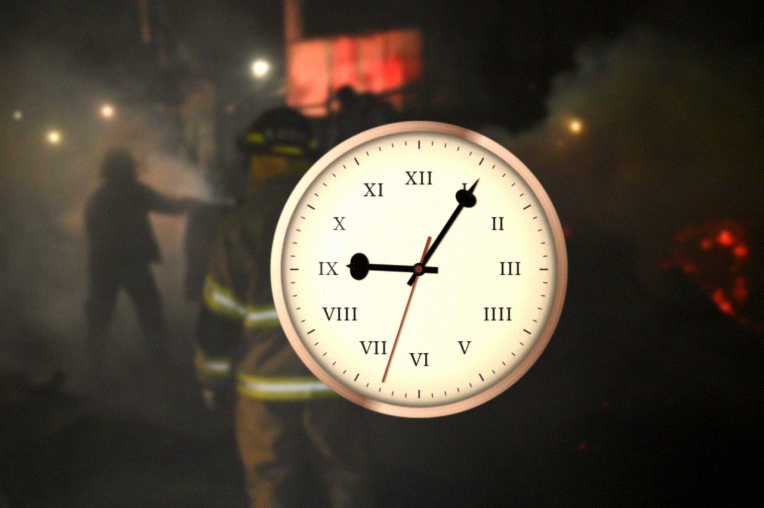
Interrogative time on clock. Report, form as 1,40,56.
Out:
9,05,33
